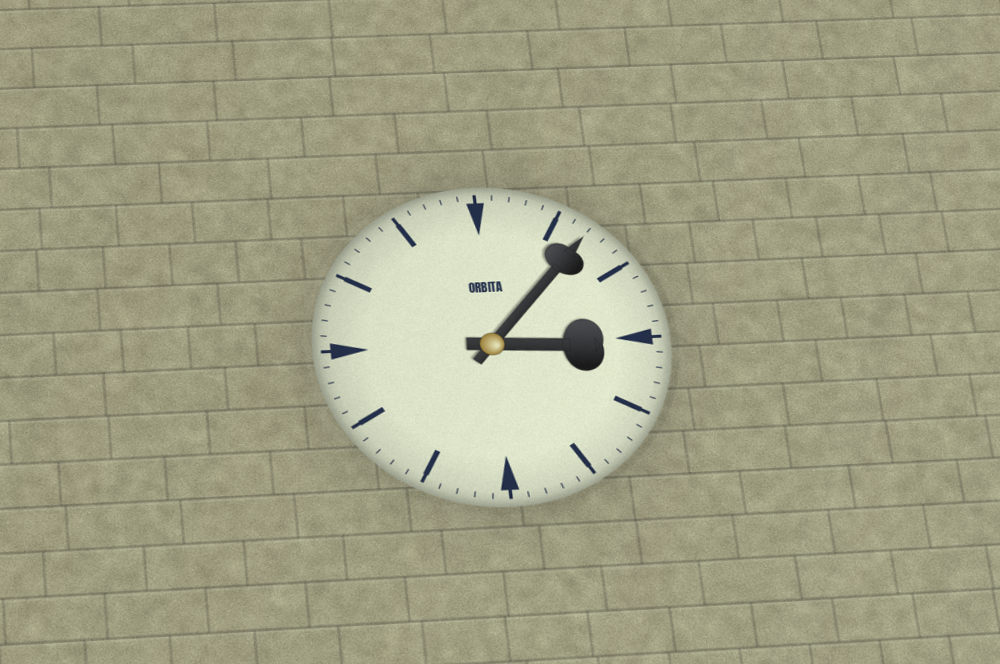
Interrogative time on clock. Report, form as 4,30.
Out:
3,07
